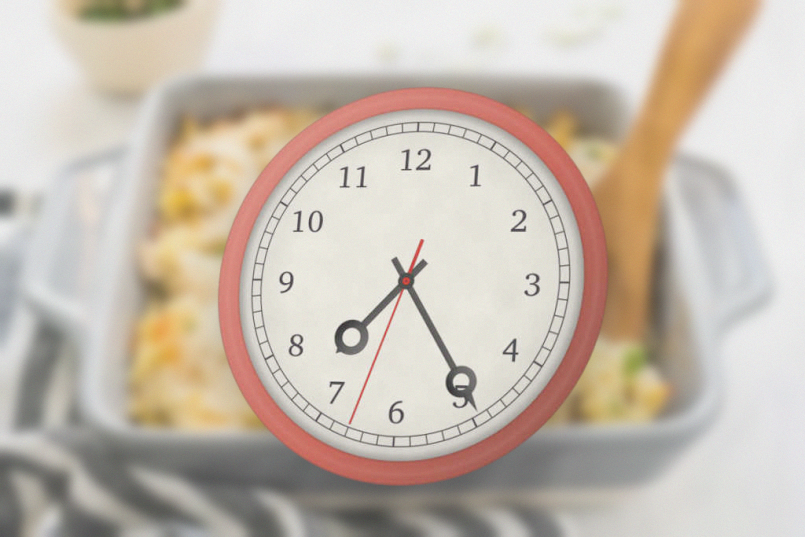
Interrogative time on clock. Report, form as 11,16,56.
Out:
7,24,33
